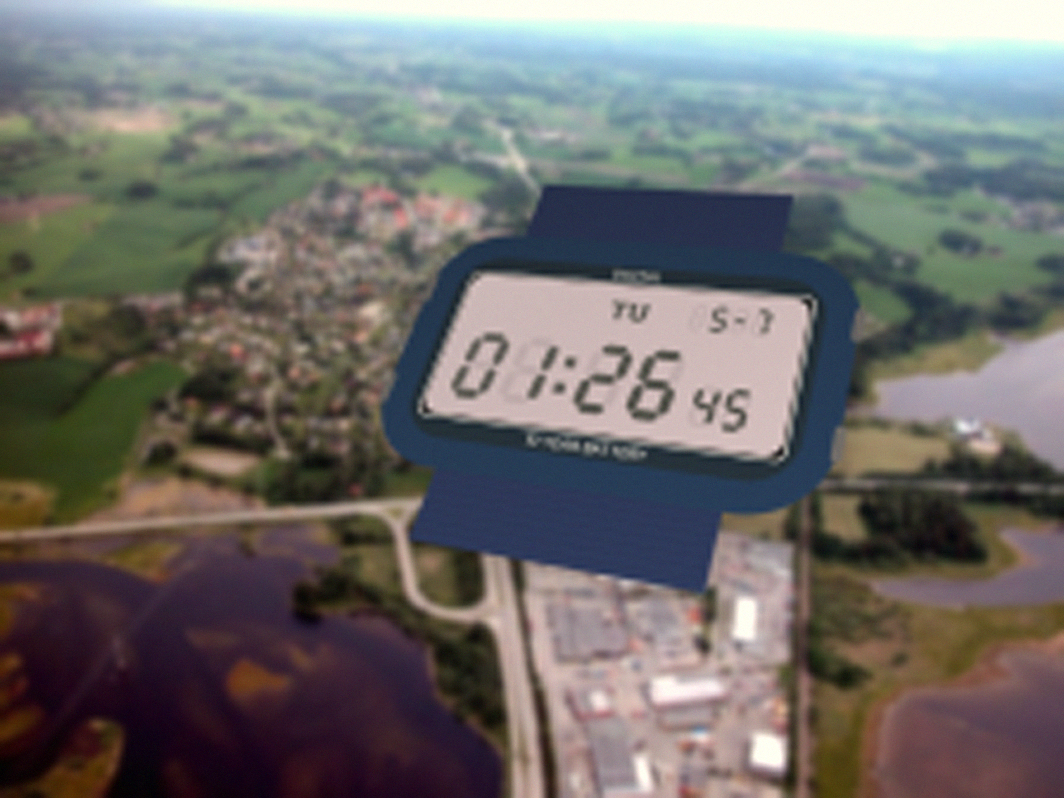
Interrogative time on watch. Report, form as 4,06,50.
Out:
1,26,45
